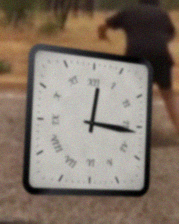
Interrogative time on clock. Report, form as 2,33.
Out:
12,16
